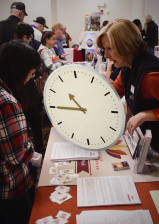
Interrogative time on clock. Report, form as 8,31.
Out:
10,45
